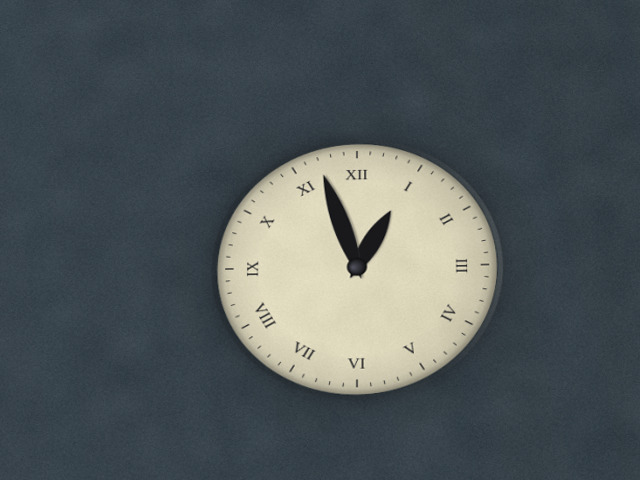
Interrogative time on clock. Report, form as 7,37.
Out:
12,57
